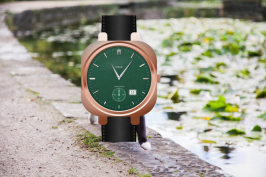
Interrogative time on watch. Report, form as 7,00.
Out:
11,06
